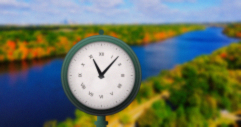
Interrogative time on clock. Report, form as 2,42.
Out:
11,07
